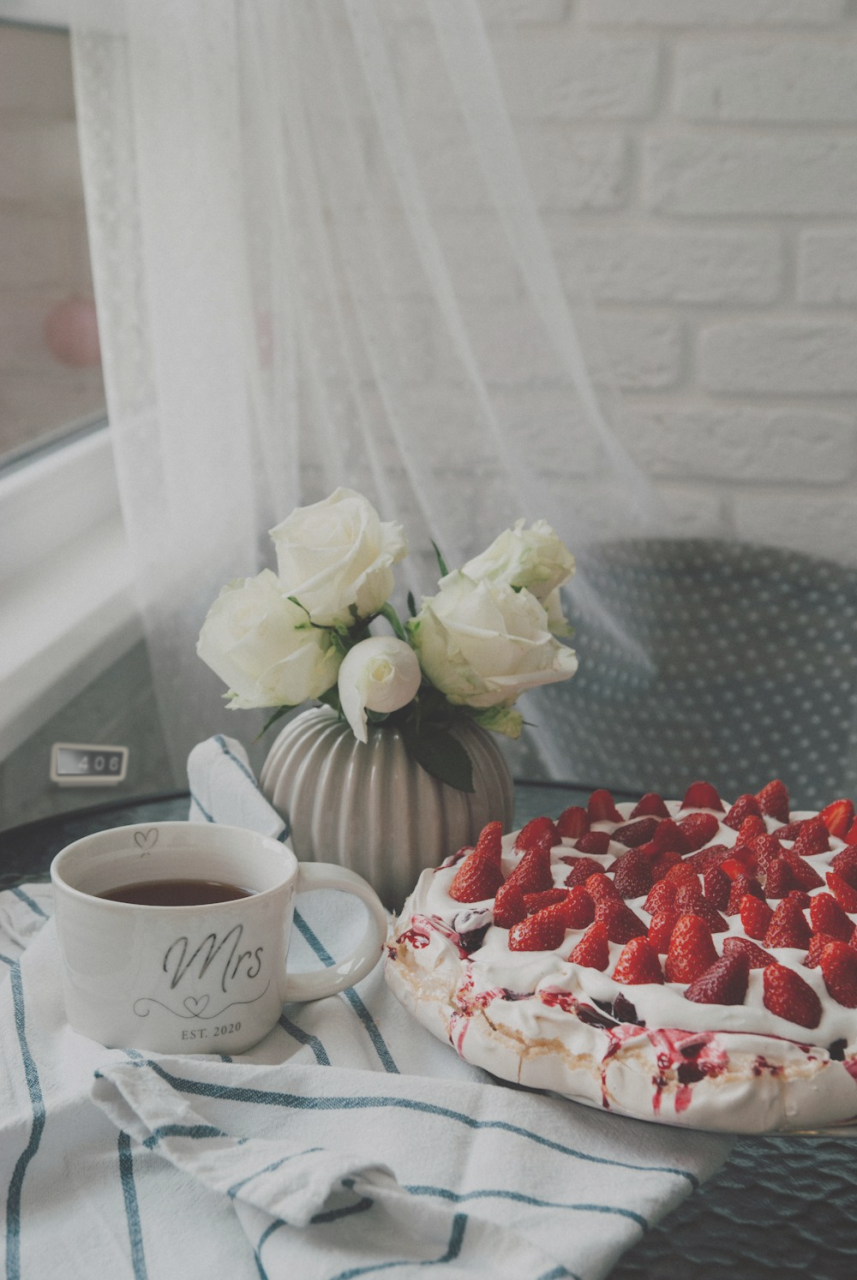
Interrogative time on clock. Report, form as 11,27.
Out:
4,06
